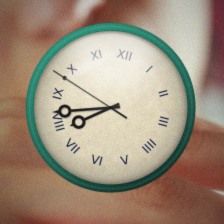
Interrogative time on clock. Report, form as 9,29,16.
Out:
7,41,48
